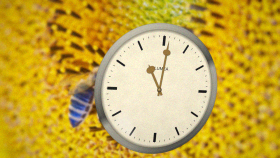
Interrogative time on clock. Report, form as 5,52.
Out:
11,01
